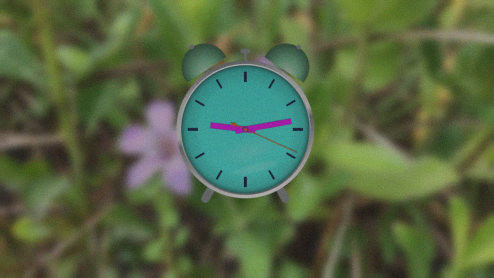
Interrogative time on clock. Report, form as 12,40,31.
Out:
9,13,19
